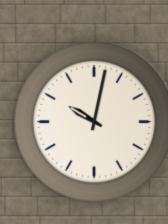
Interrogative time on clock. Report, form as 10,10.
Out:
10,02
